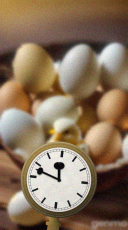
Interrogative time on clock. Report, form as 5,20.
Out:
11,48
